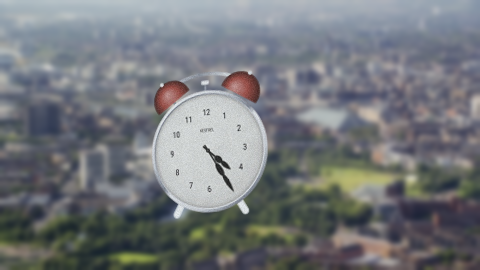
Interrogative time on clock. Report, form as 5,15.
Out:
4,25
